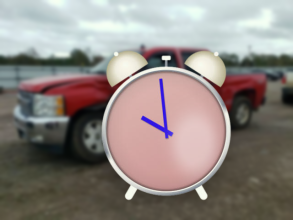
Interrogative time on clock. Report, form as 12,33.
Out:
9,59
